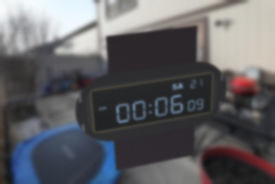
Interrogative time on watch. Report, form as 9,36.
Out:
0,06
